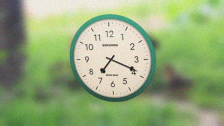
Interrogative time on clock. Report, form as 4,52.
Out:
7,19
